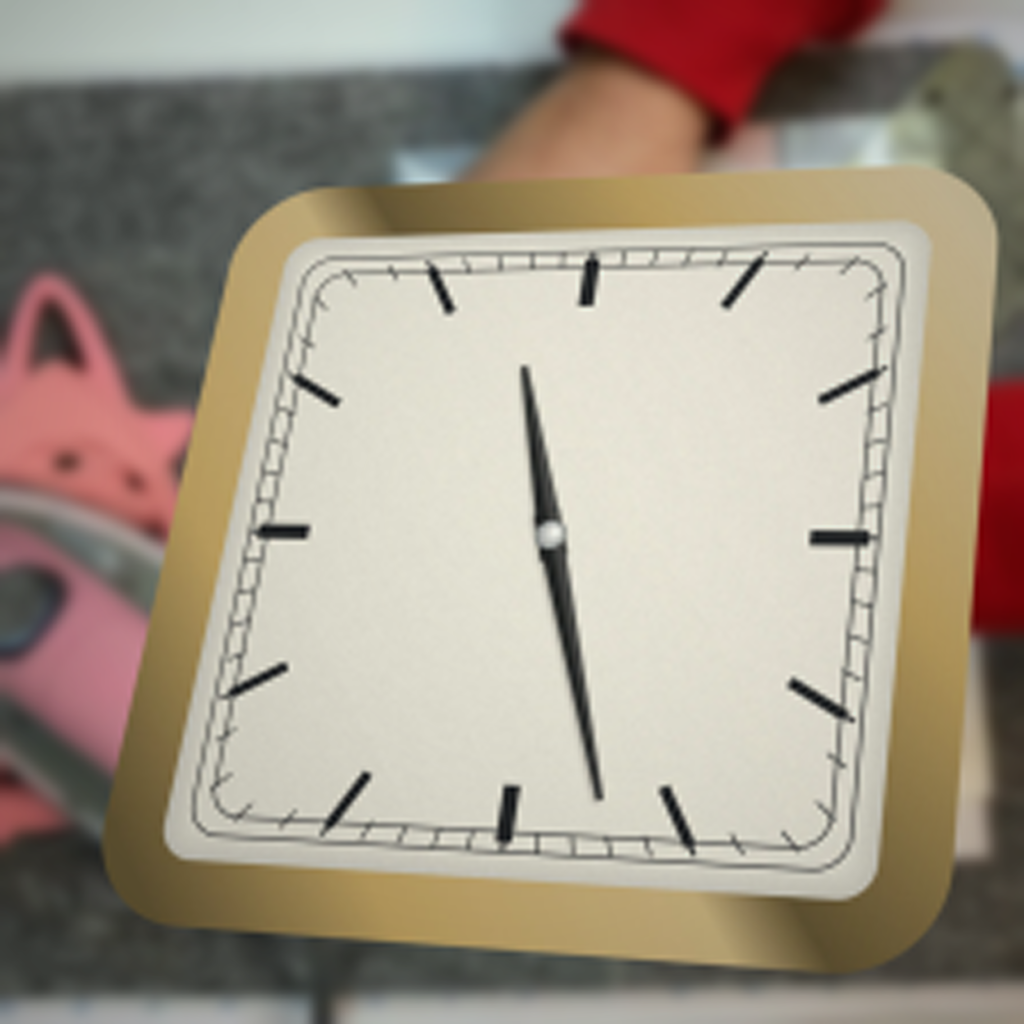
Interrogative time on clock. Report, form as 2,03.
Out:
11,27
